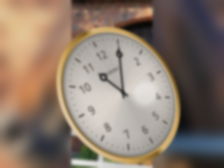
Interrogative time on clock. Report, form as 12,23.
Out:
11,05
